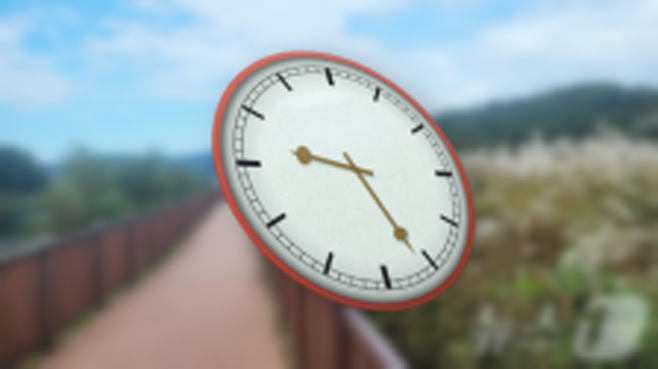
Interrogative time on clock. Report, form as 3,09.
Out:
9,26
